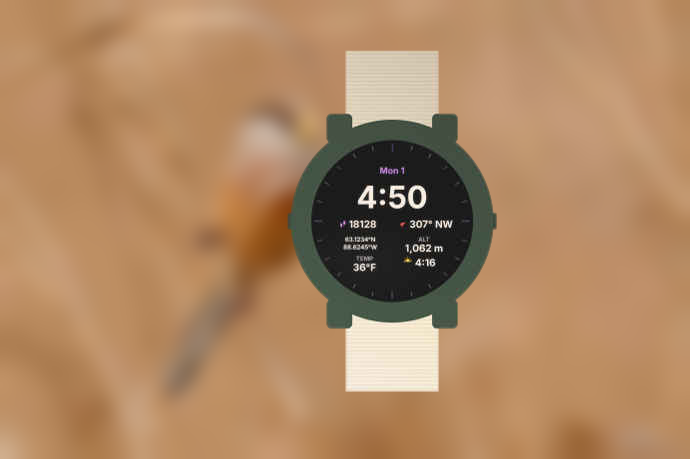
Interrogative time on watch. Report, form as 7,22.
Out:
4,50
